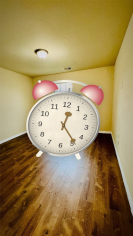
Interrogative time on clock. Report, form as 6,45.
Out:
12,24
